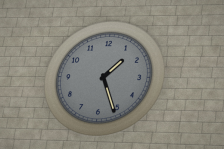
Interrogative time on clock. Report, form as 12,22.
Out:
1,26
